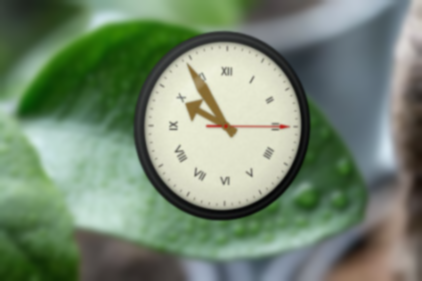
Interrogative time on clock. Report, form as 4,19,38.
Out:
9,54,15
